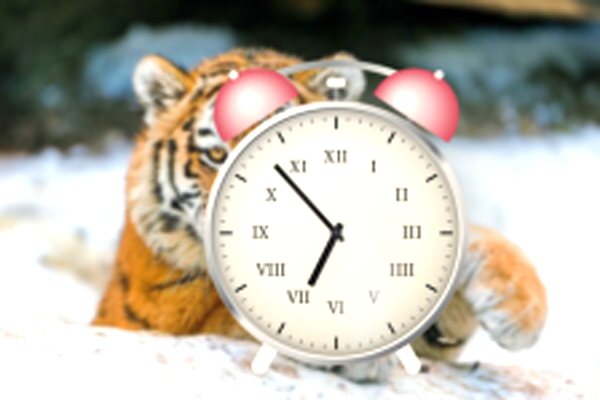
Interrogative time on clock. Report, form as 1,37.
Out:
6,53
